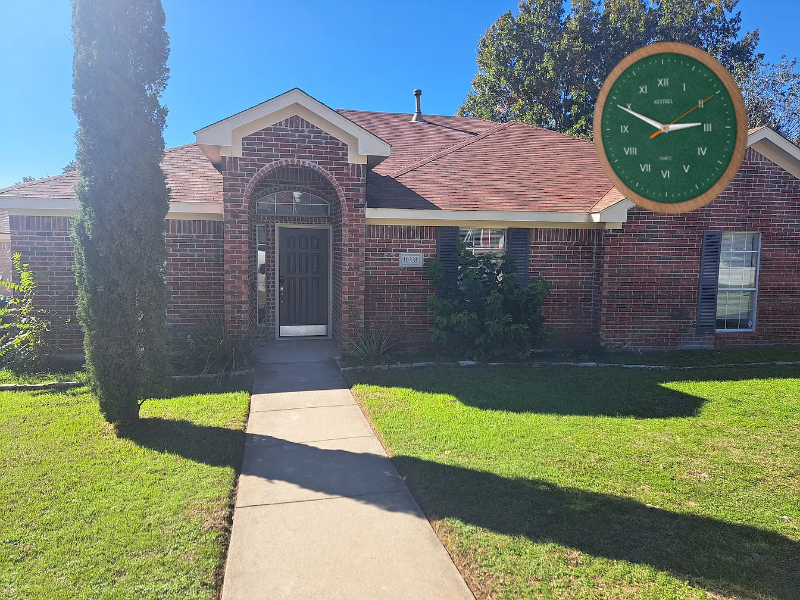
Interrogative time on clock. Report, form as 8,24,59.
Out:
2,49,10
